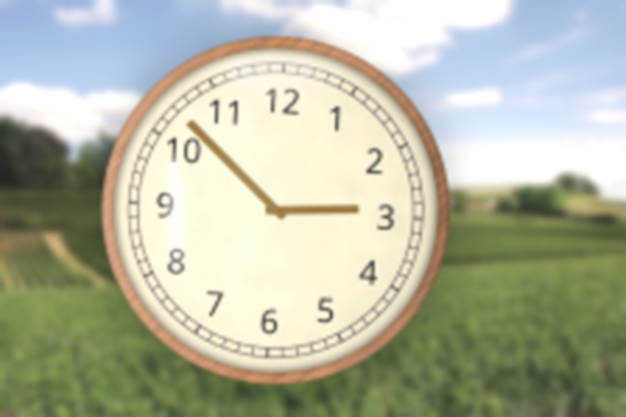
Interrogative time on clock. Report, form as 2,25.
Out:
2,52
